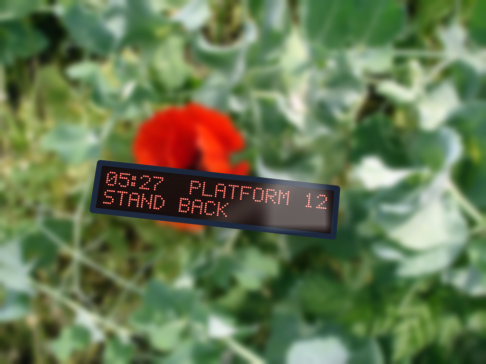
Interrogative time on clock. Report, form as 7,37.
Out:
5,27
